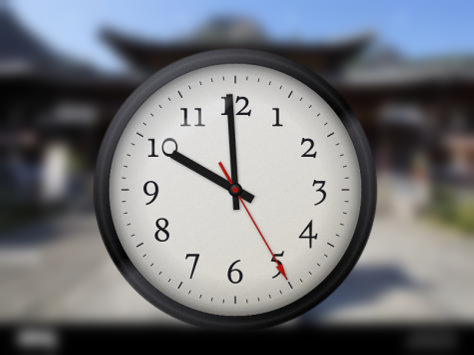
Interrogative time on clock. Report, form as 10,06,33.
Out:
9,59,25
